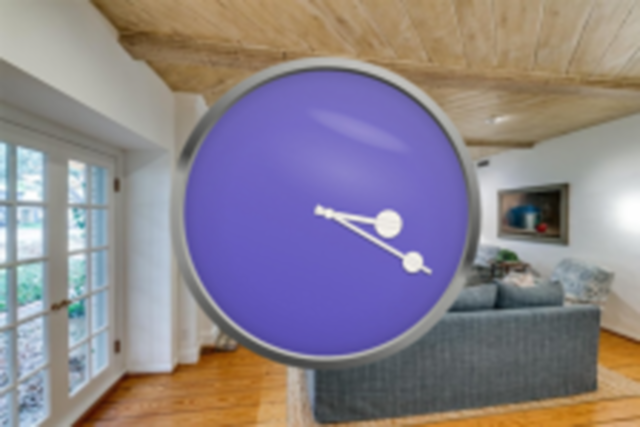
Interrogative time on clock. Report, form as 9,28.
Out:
3,20
